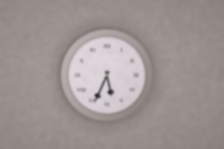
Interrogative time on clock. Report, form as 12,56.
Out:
5,34
